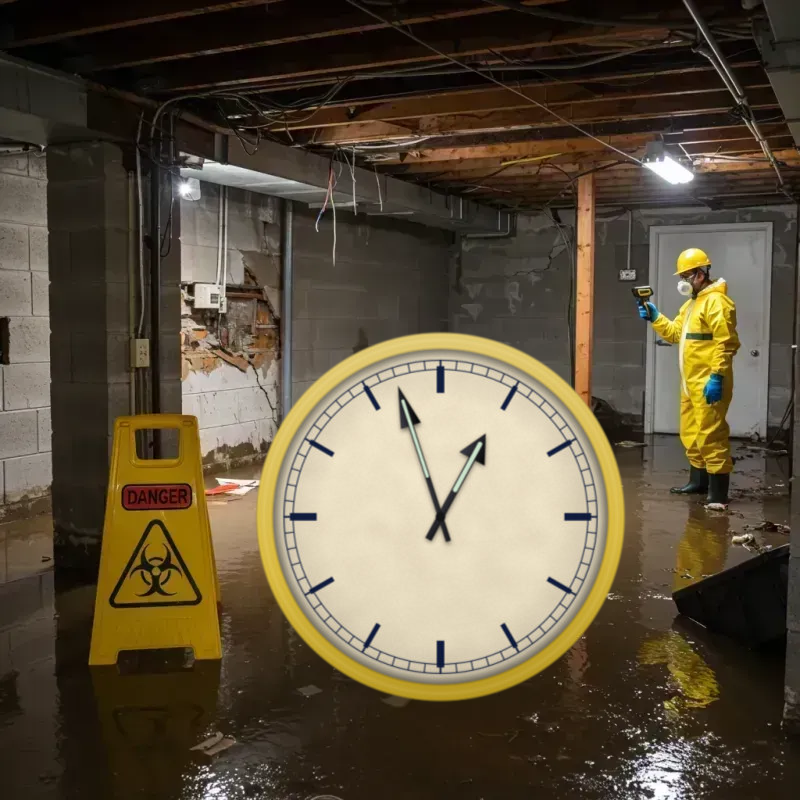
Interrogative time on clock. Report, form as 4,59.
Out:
12,57
